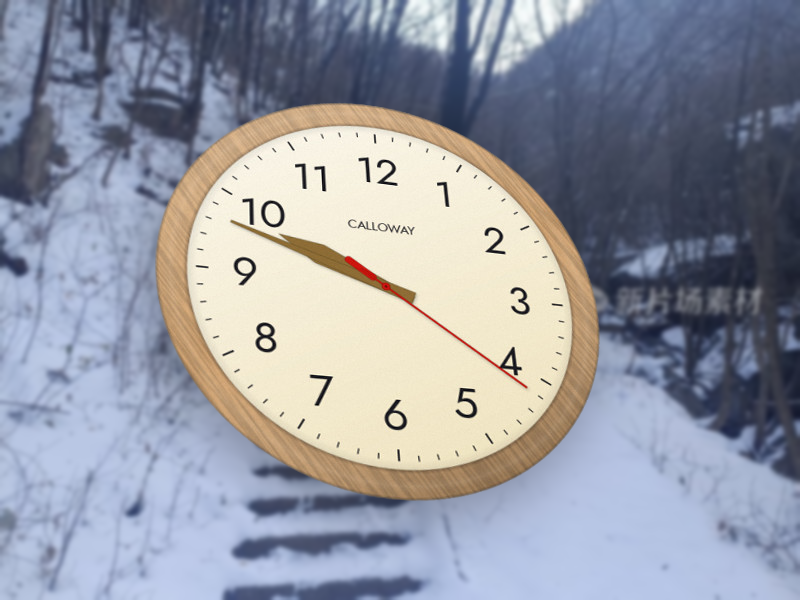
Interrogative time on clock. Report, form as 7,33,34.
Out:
9,48,21
